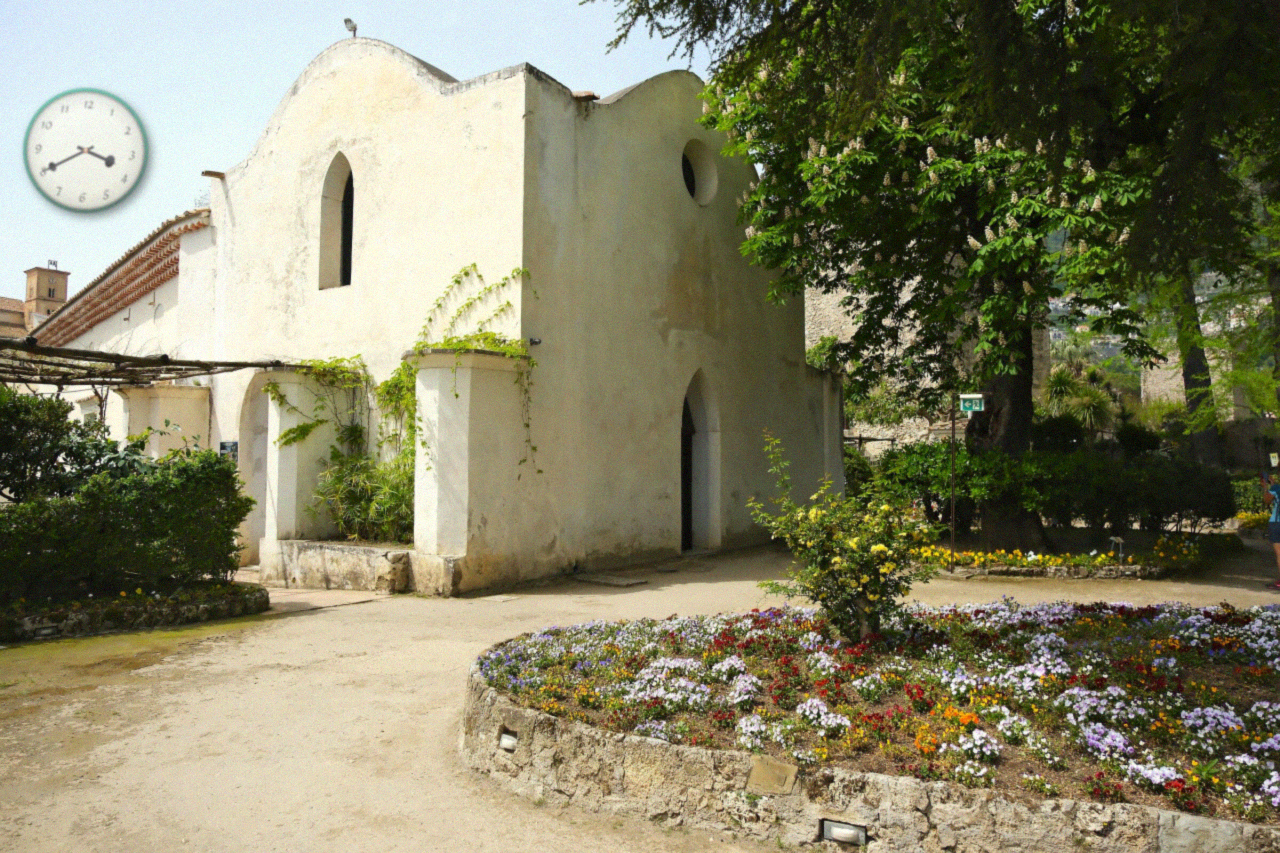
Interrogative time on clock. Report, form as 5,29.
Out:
3,40
